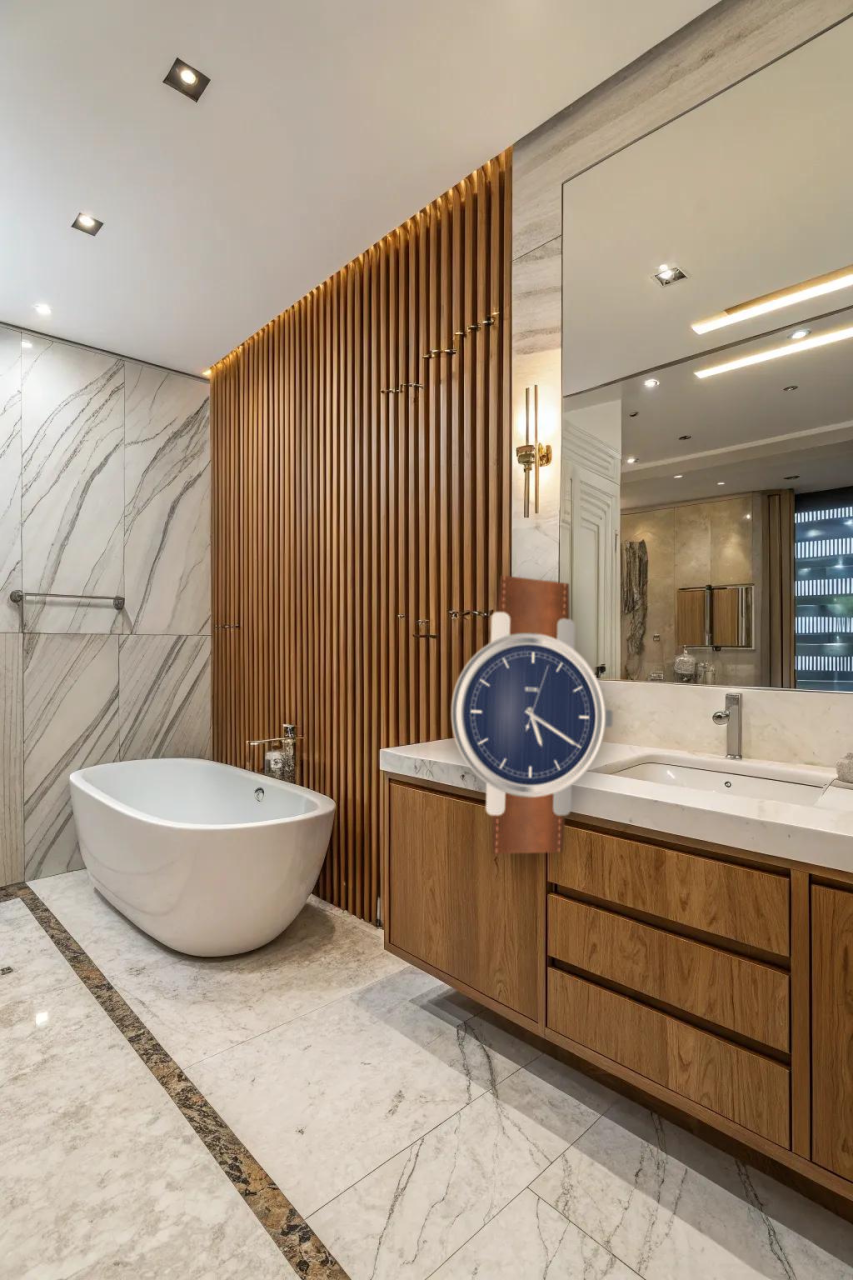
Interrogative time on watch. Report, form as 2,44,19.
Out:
5,20,03
